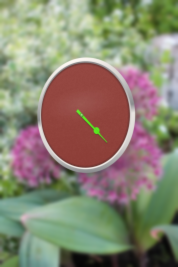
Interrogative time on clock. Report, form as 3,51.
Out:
4,22
